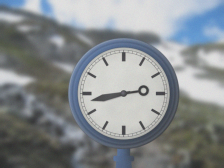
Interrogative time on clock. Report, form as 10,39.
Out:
2,43
